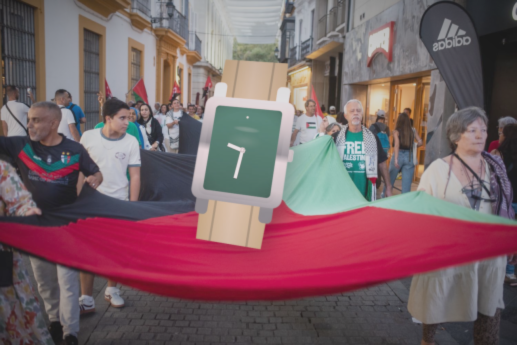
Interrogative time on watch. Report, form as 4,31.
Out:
9,31
